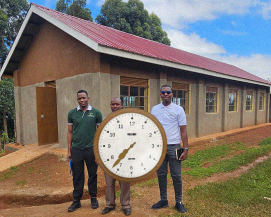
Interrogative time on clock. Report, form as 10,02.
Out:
7,37
